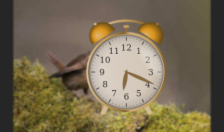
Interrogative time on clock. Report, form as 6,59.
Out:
6,19
